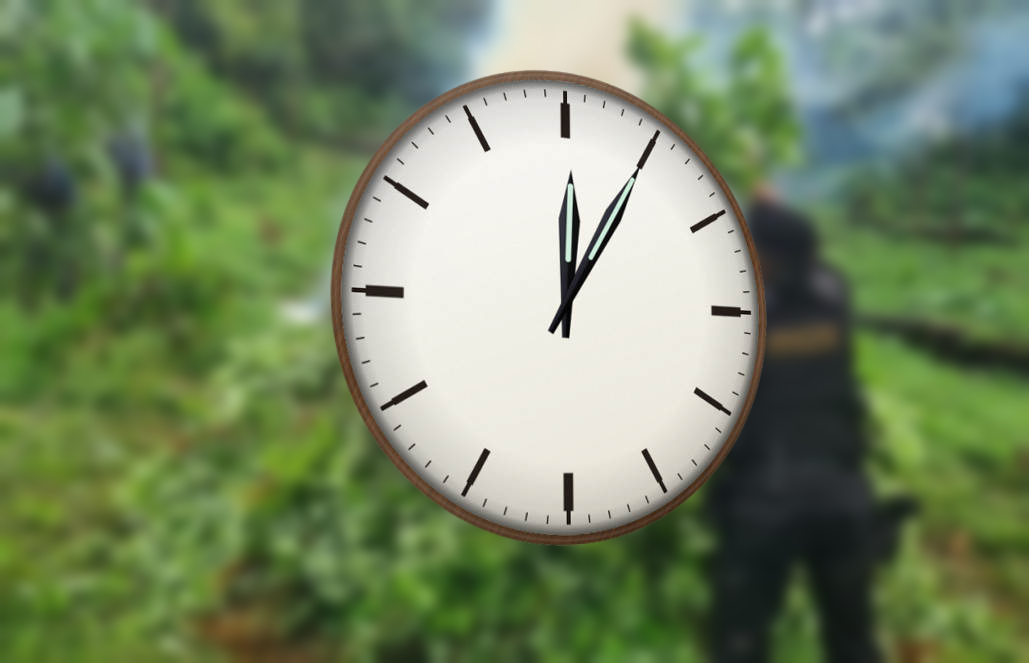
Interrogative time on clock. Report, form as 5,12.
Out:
12,05
